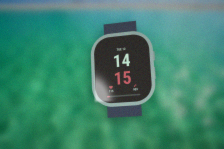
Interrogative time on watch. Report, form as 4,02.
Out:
14,15
